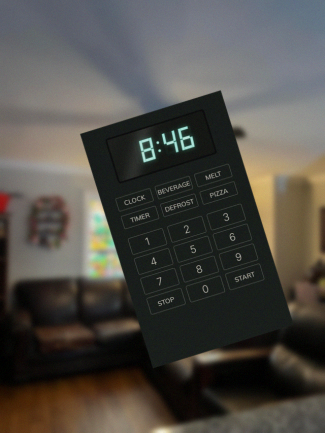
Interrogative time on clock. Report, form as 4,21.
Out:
8,46
